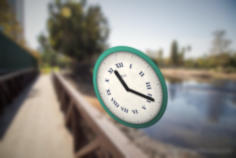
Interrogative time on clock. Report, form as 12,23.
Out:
11,20
